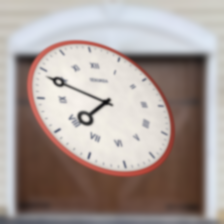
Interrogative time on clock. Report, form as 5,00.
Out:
7,49
